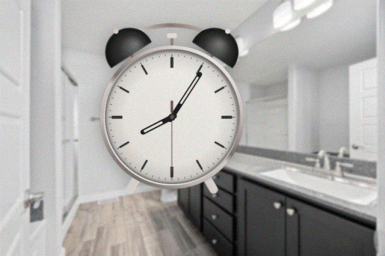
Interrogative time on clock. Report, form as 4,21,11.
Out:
8,05,30
